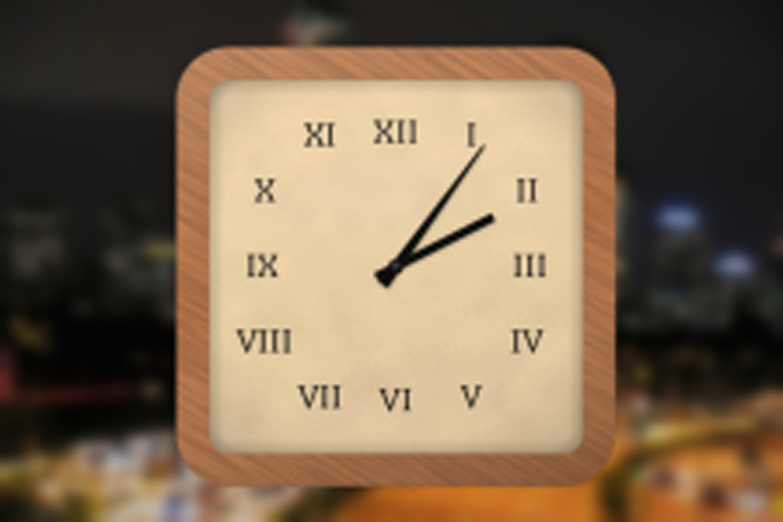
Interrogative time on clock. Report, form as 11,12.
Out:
2,06
